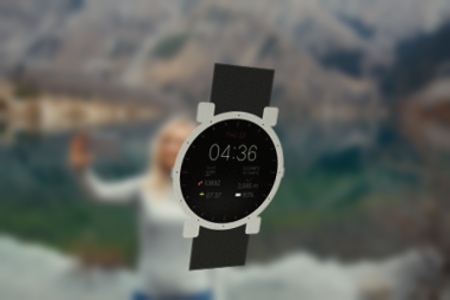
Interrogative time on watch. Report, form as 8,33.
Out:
4,36
